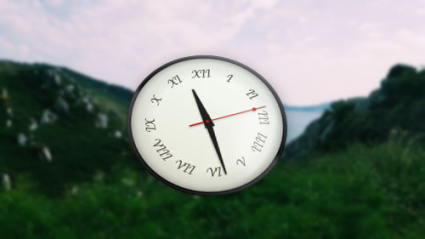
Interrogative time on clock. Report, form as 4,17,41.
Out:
11,28,13
